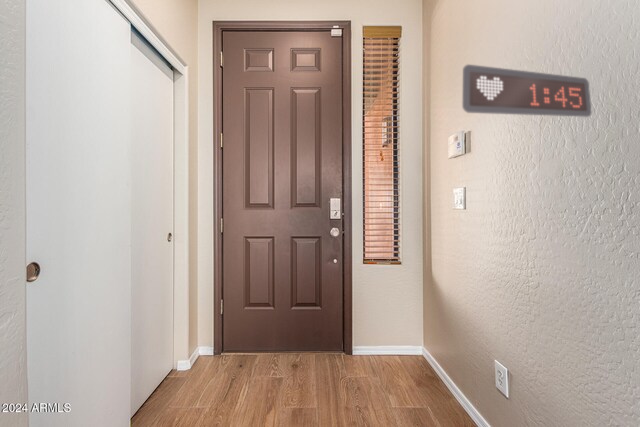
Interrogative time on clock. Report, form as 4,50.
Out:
1,45
